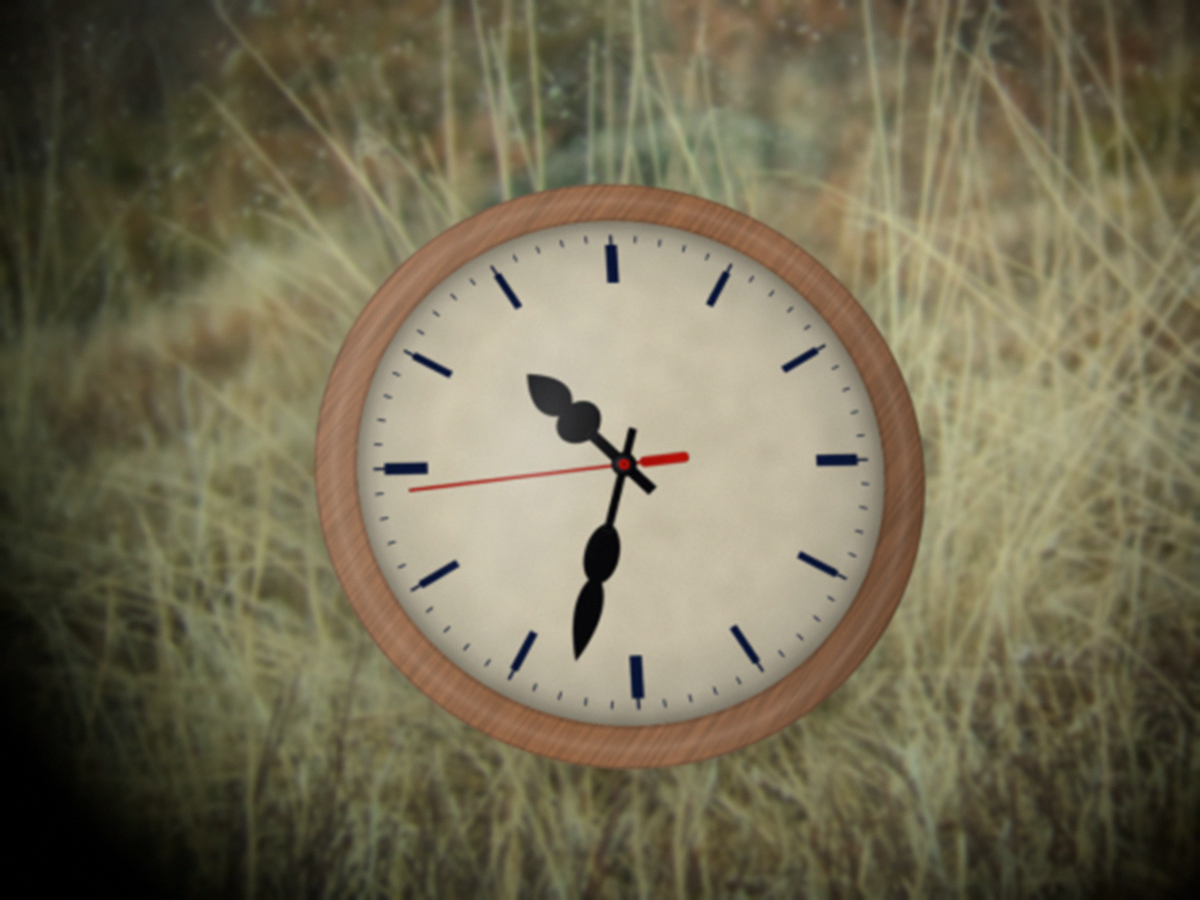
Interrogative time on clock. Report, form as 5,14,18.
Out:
10,32,44
